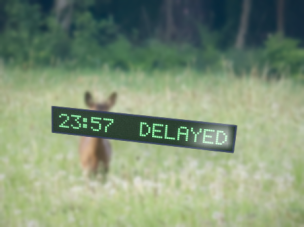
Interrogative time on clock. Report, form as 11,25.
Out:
23,57
